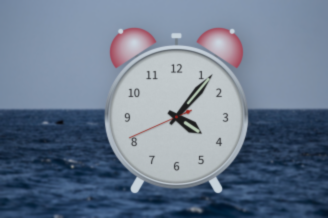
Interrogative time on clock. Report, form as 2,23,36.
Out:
4,06,41
